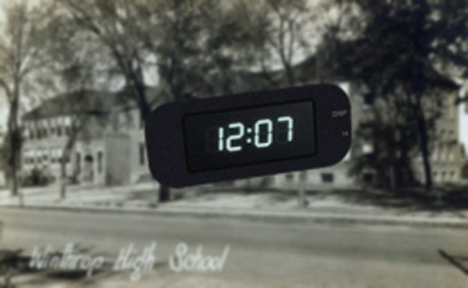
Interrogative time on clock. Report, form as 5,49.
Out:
12,07
